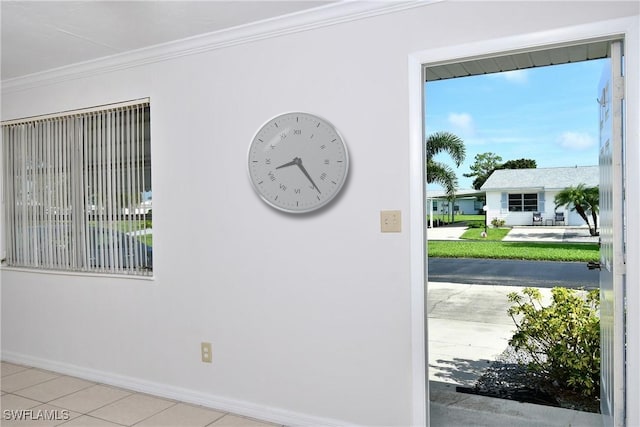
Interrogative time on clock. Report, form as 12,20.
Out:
8,24
